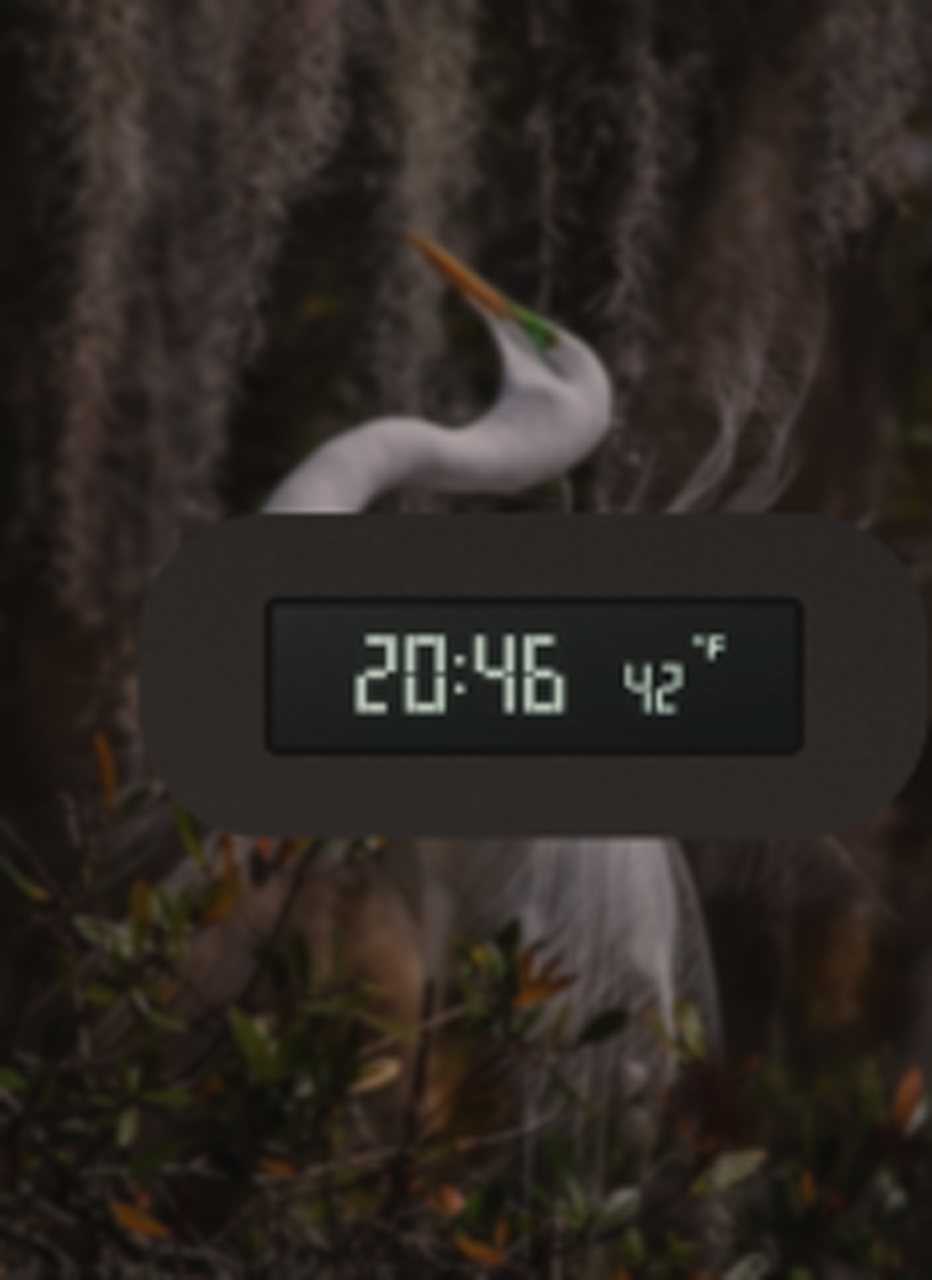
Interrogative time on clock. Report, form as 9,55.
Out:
20,46
